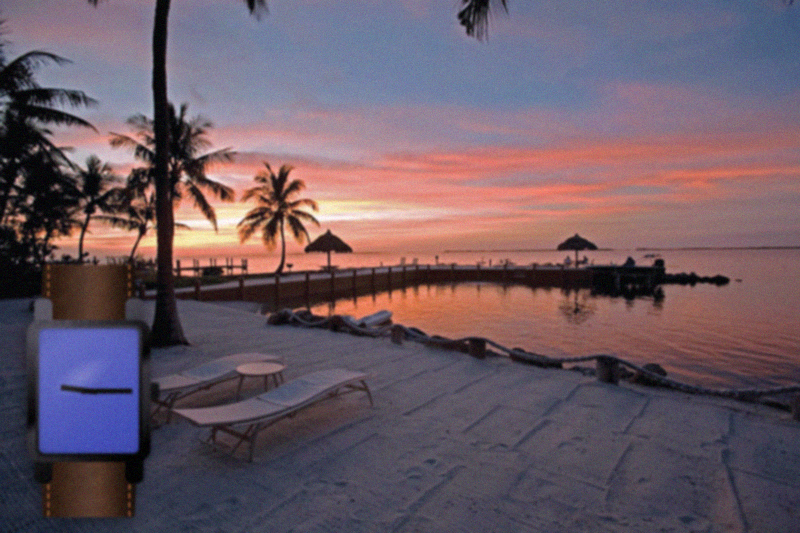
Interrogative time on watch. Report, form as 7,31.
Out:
9,15
